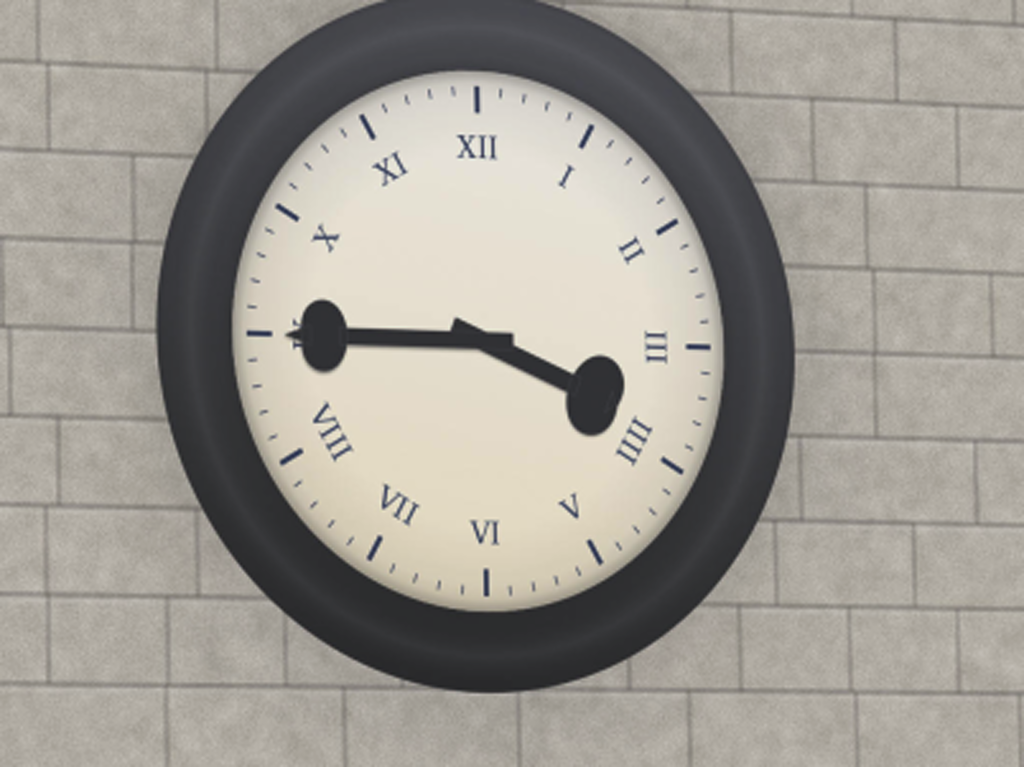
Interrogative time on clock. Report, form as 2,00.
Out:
3,45
